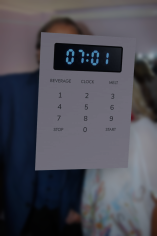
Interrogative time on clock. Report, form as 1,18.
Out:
7,01
